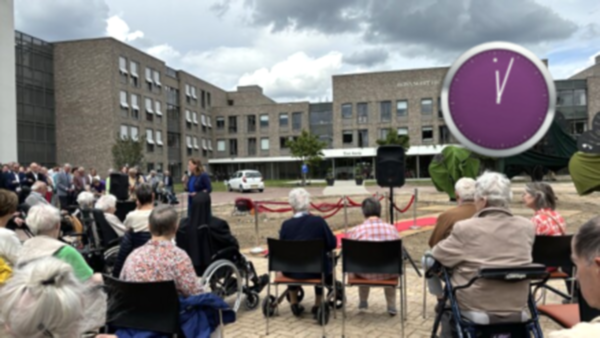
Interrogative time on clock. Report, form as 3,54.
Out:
12,04
